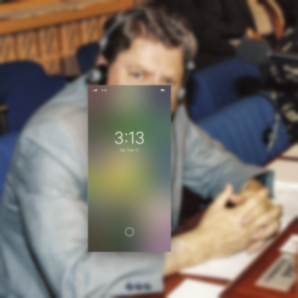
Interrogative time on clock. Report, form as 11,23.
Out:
3,13
